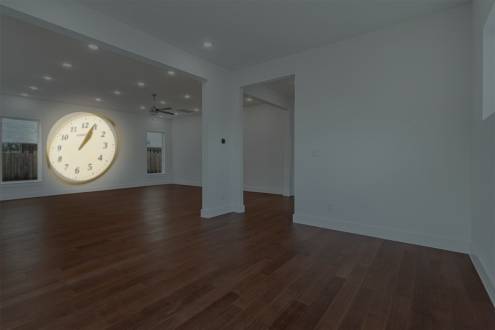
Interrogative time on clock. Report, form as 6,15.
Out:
1,04
